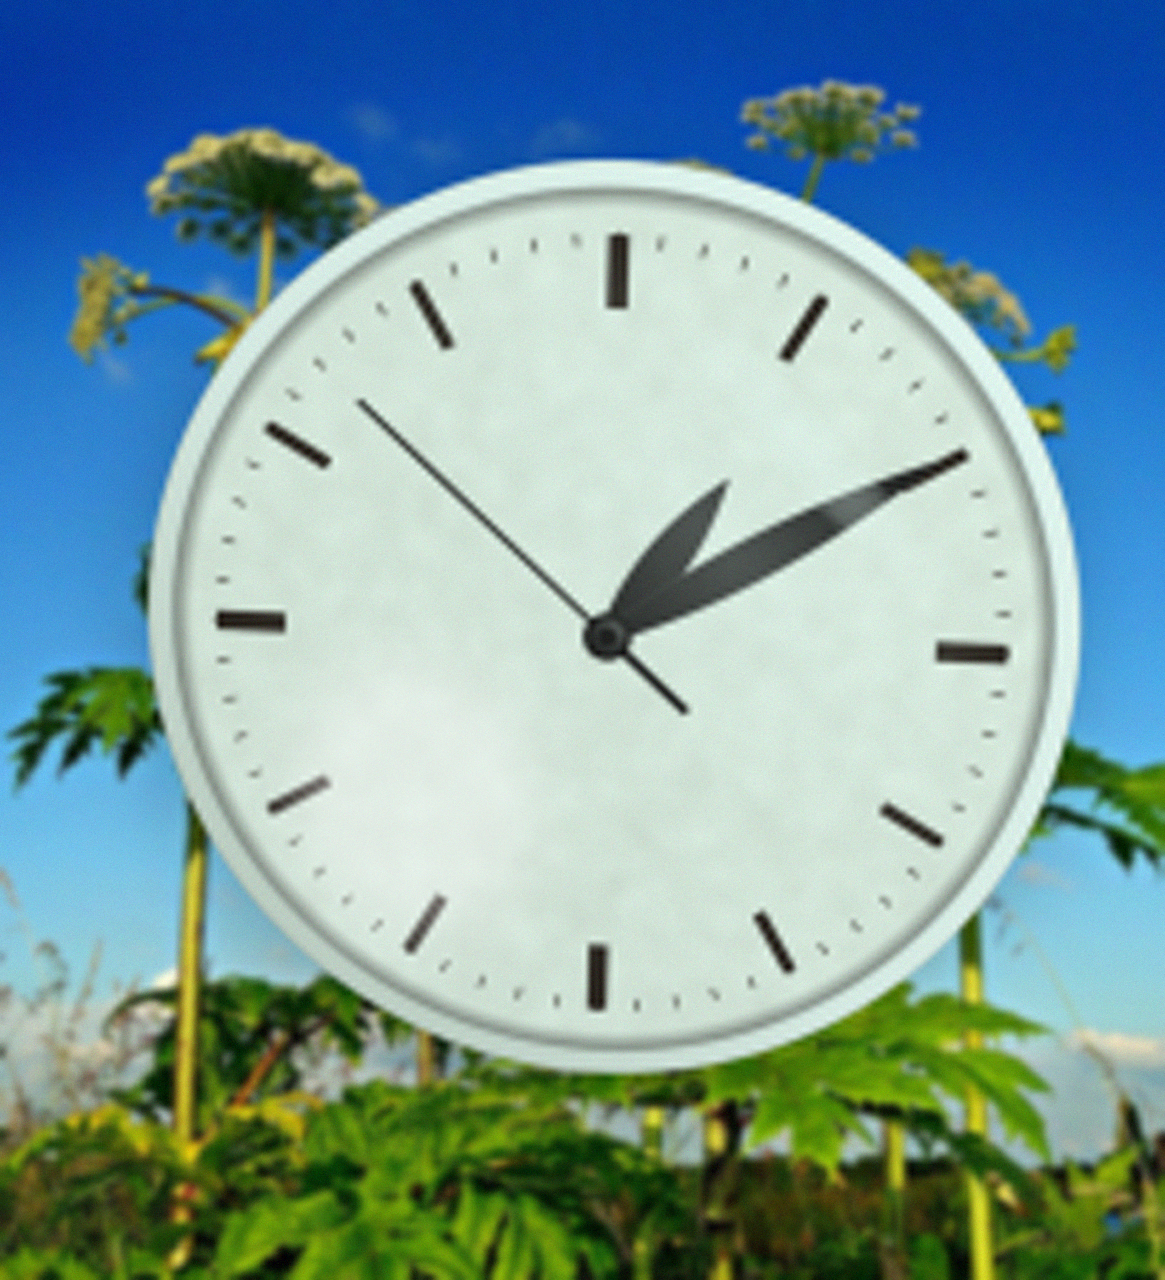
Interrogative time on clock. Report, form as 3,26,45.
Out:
1,09,52
